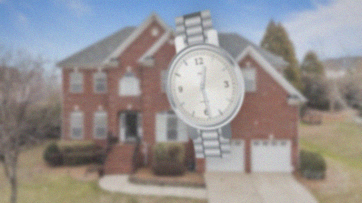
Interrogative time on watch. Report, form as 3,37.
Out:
12,29
